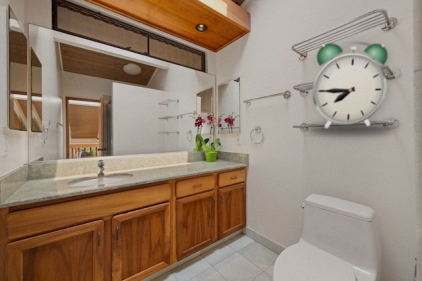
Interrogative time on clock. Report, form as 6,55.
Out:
7,45
